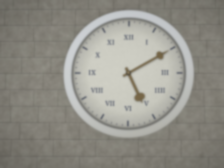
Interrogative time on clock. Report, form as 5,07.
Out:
5,10
